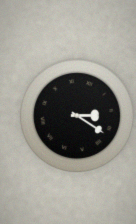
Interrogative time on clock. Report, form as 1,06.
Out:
2,17
